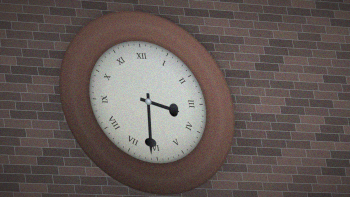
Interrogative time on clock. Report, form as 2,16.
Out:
3,31
